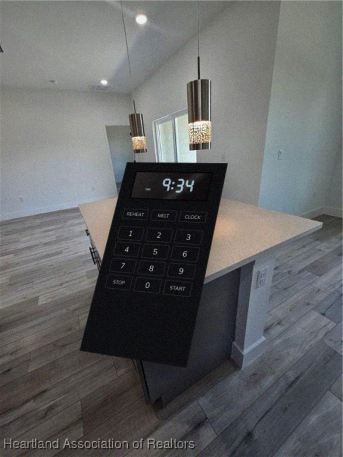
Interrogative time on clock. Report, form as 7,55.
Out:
9,34
